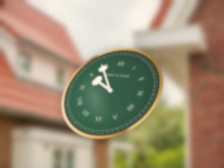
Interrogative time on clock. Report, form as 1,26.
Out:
9,54
